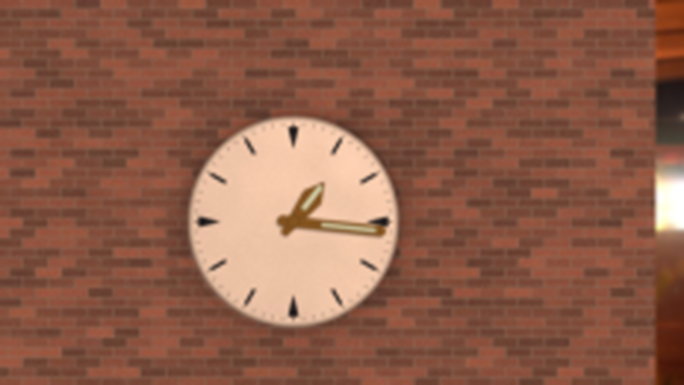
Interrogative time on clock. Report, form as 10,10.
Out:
1,16
